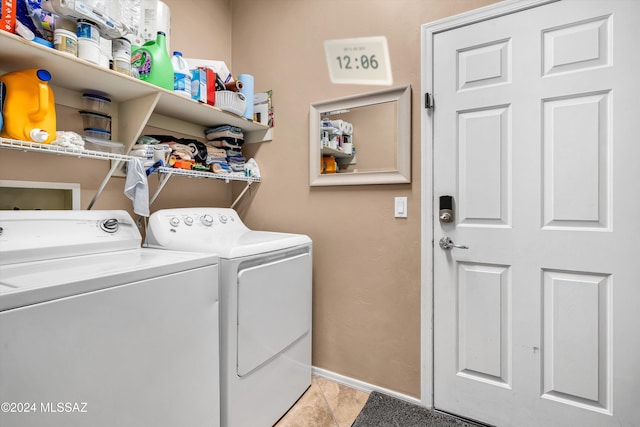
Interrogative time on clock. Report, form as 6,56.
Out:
12,06
